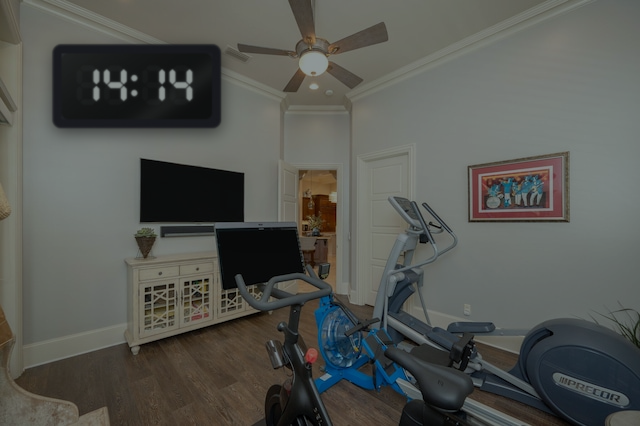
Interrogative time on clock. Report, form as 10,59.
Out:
14,14
